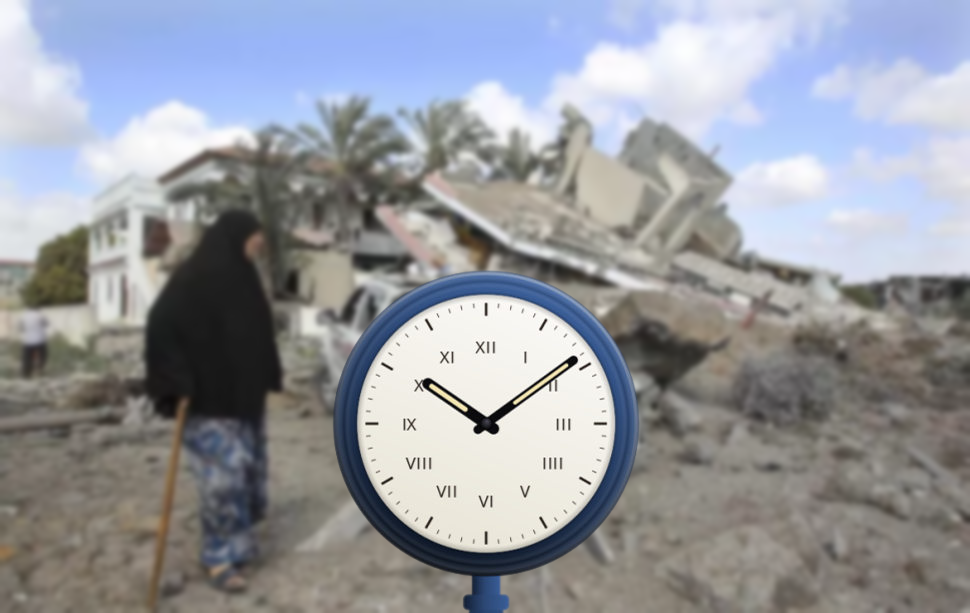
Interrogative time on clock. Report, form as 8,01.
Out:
10,09
